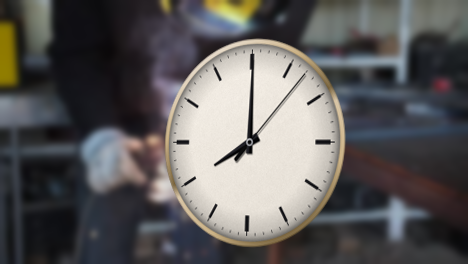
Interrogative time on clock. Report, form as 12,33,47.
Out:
8,00,07
